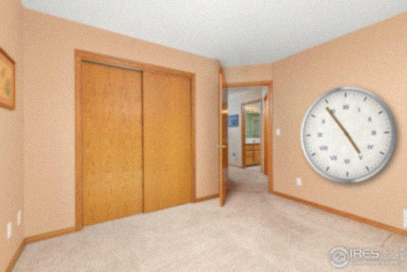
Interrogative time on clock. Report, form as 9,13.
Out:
4,54
